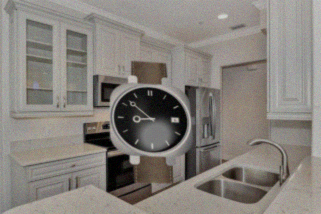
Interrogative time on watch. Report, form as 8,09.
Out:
8,52
